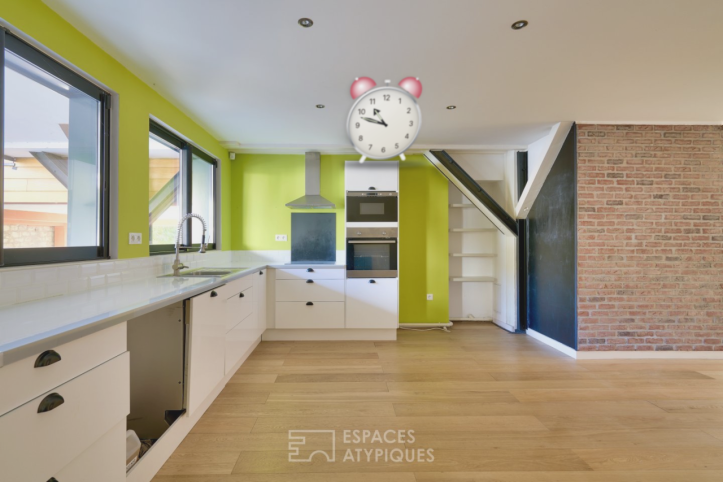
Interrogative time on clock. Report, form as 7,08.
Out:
10,48
